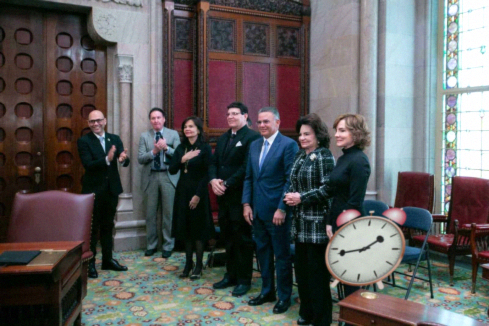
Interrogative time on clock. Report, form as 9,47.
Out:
1,43
